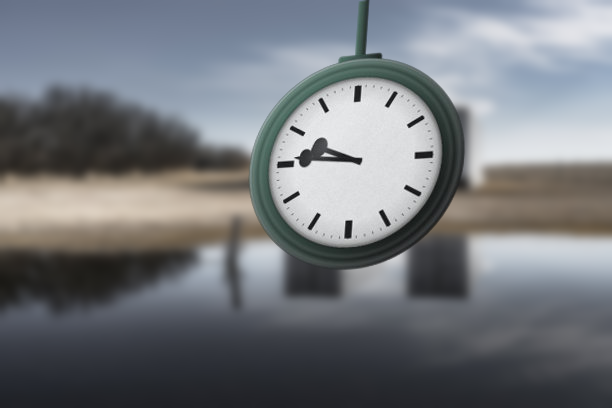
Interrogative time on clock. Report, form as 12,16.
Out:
9,46
